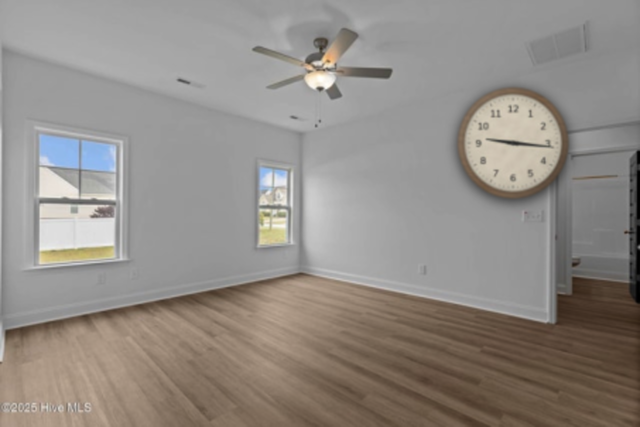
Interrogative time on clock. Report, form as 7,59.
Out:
9,16
